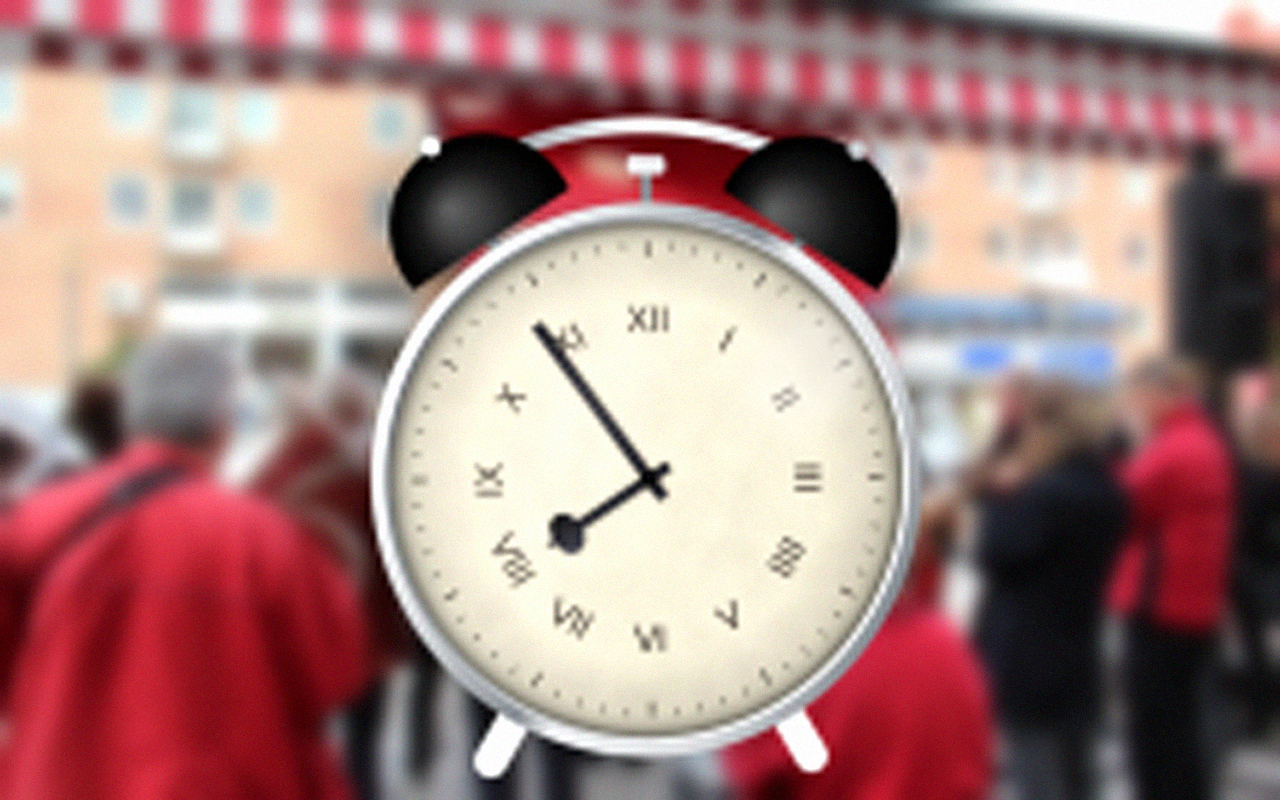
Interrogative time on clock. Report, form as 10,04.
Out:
7,54
